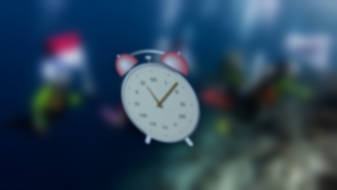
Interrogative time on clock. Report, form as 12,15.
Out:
11,08
